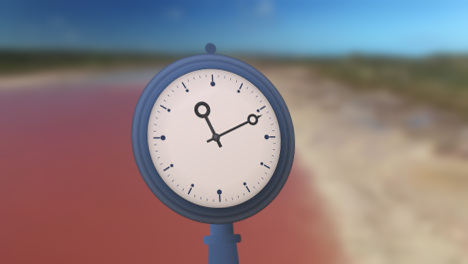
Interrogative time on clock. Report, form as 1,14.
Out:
11,11
